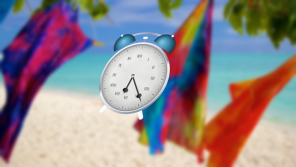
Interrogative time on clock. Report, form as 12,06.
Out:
6,24
